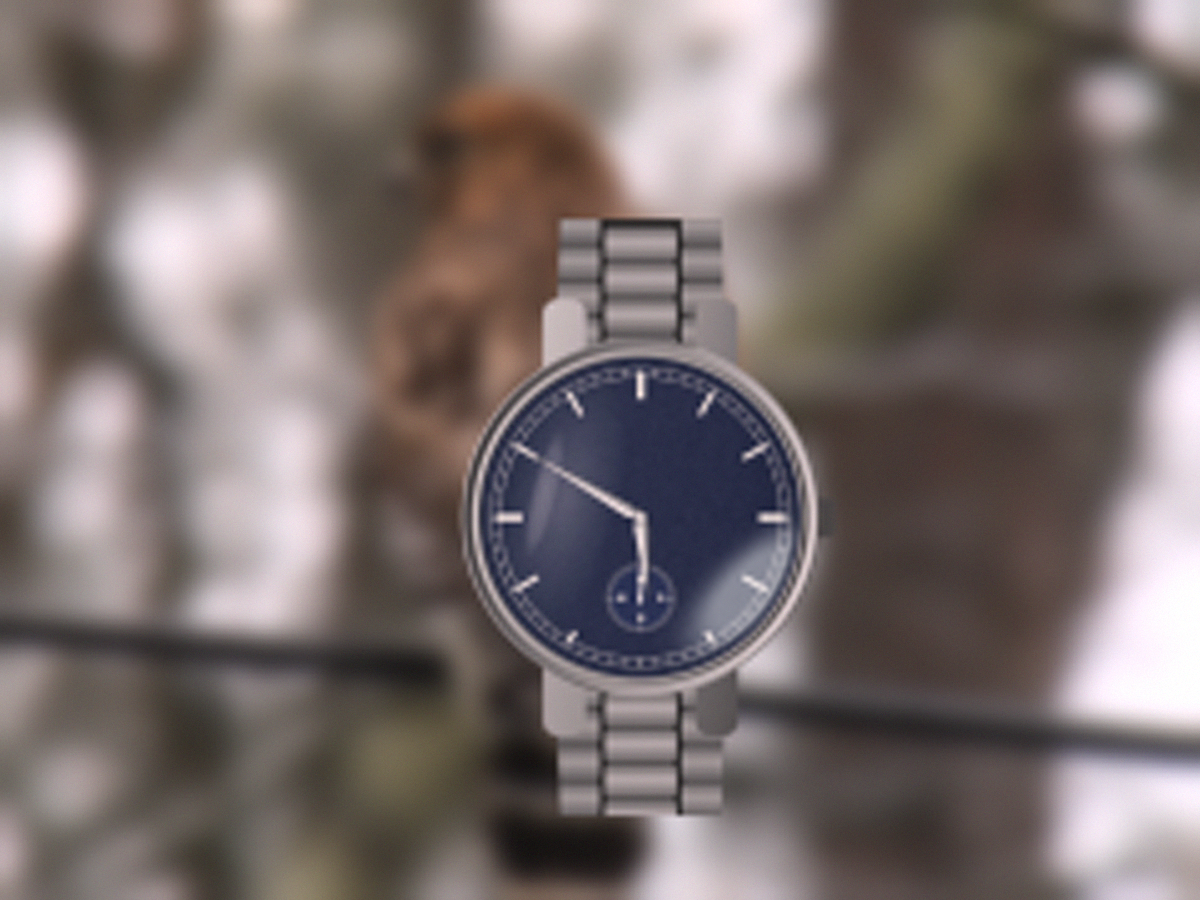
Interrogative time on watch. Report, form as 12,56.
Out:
5,50
